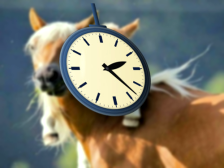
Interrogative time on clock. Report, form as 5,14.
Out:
2,23
